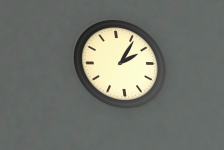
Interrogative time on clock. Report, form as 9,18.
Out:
2,06
